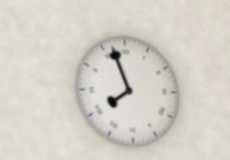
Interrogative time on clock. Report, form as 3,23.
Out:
7,57
